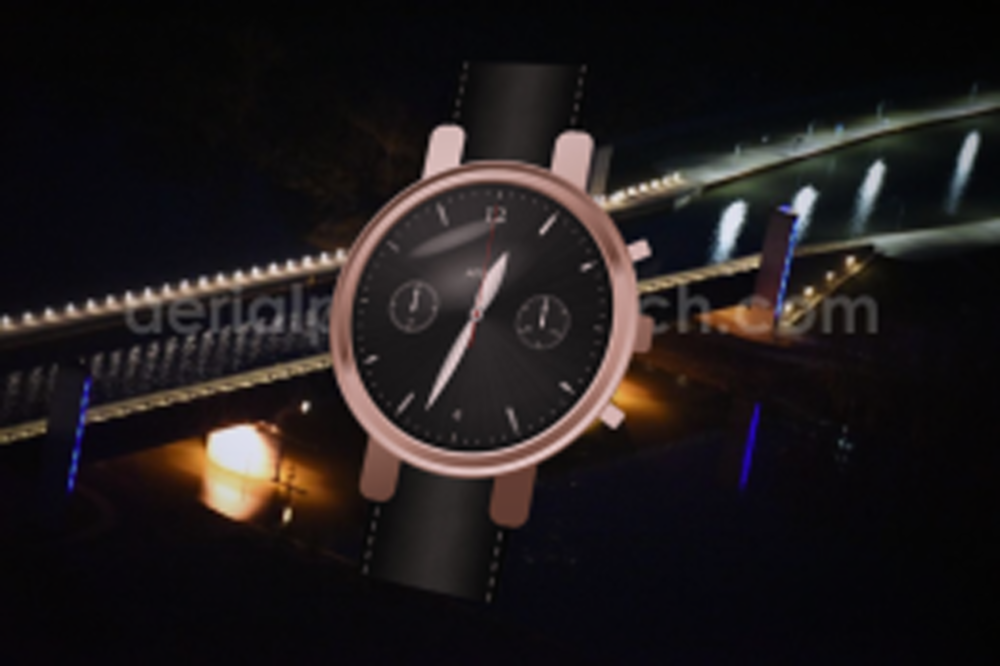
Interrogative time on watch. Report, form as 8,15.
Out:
12,33
